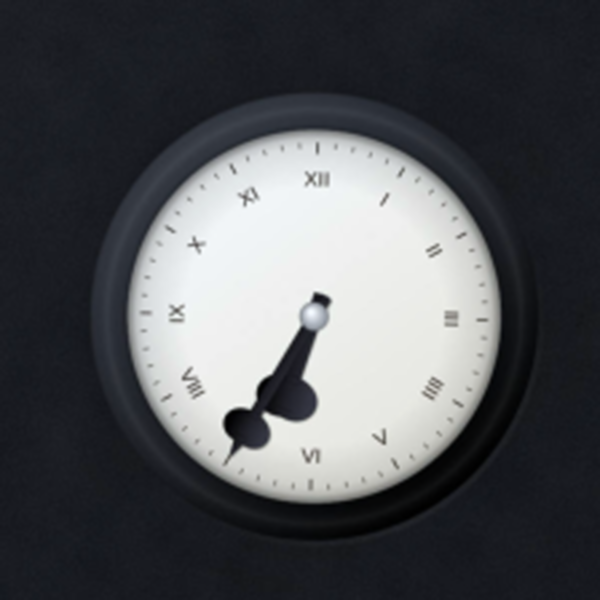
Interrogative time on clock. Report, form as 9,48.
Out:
6,35
